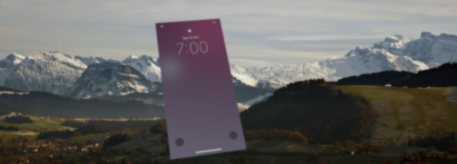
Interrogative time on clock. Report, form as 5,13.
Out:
7,00
